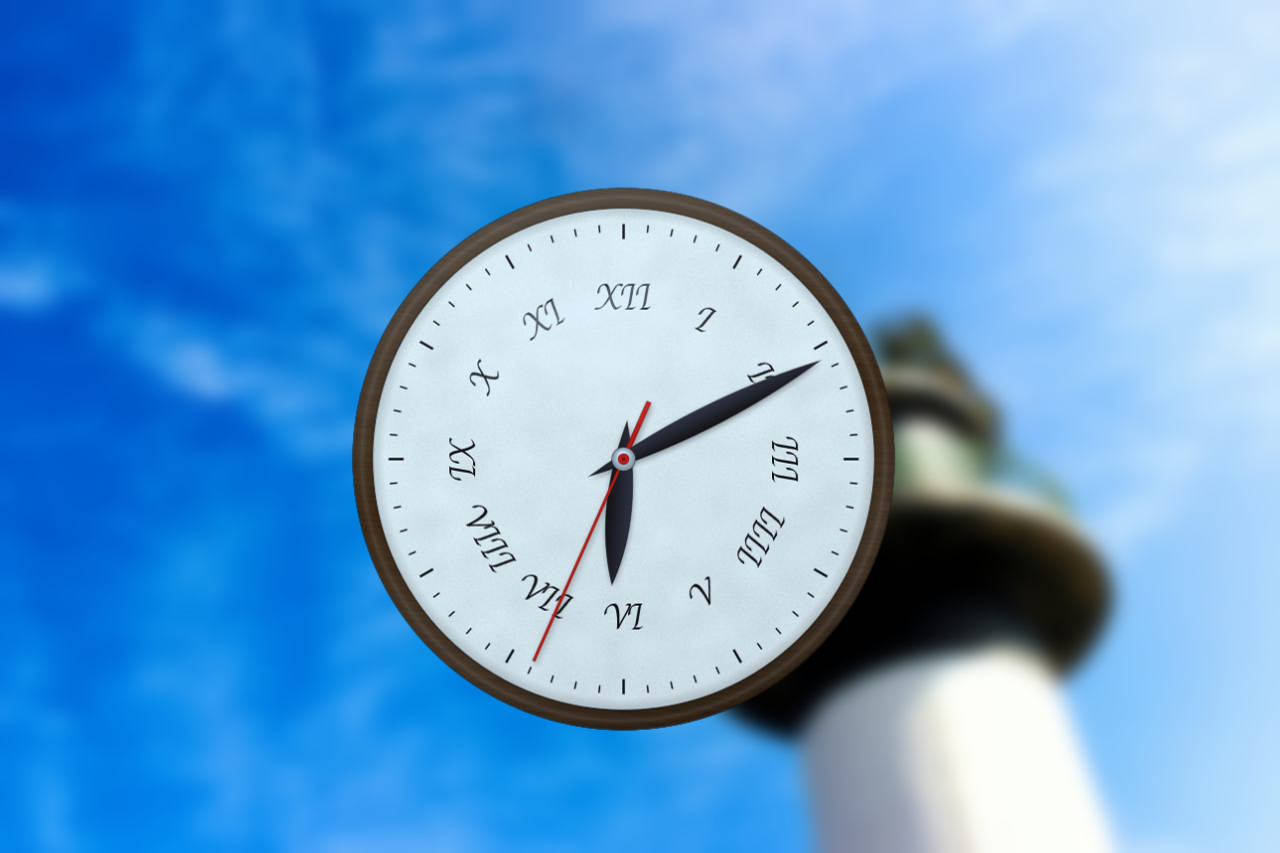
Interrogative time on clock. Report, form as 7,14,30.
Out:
6,10,34
